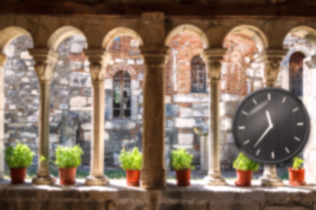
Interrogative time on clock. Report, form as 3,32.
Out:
11,37
